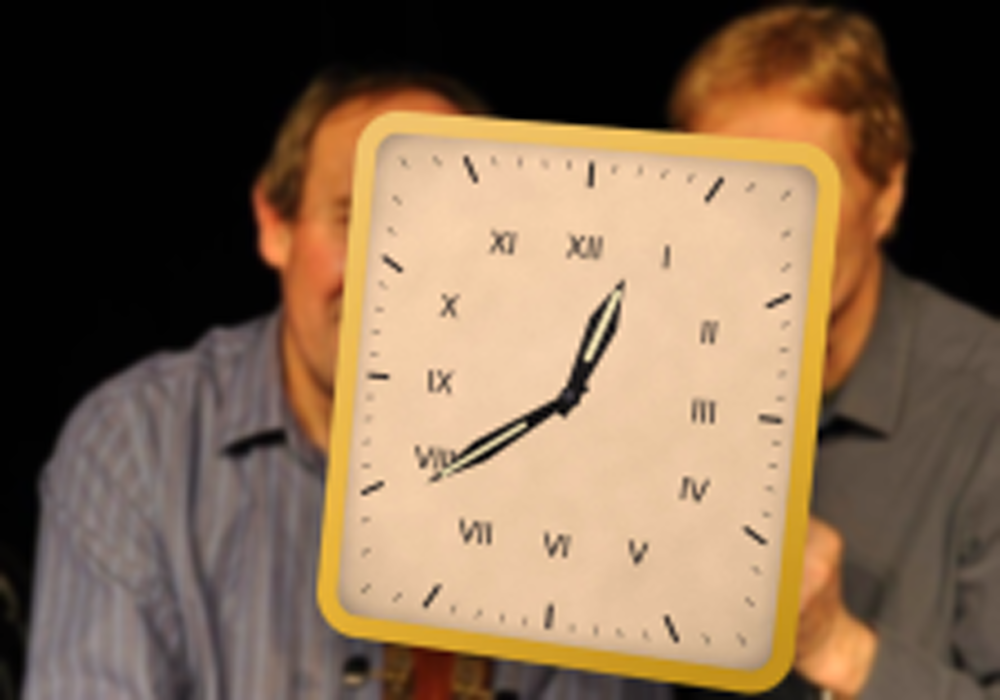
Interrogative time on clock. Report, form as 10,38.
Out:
12,39
